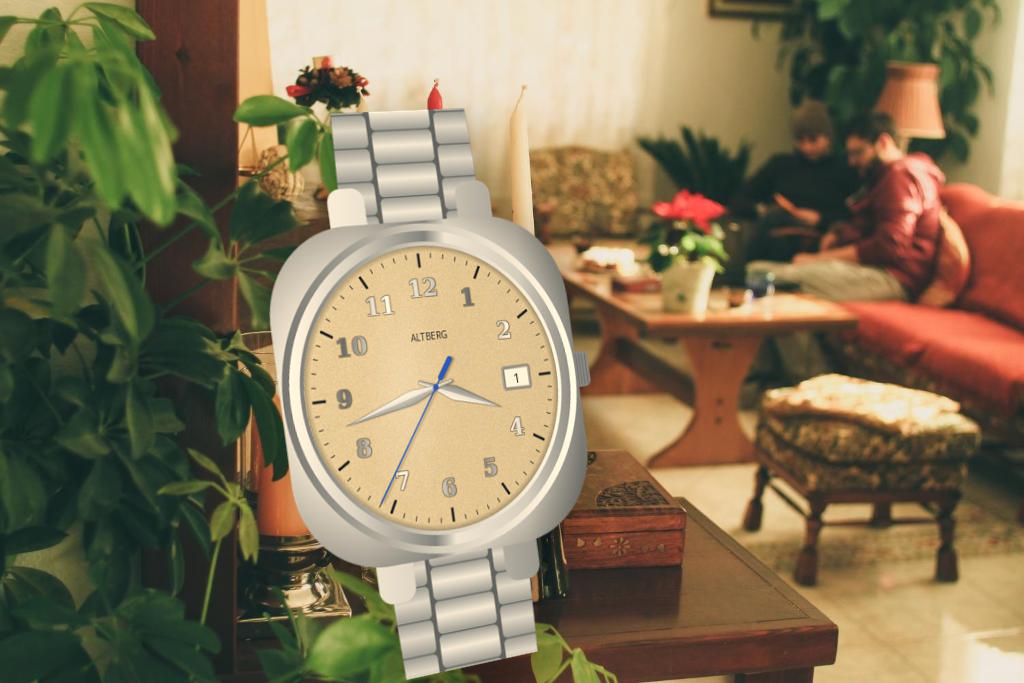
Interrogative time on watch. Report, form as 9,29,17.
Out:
3,42,36
